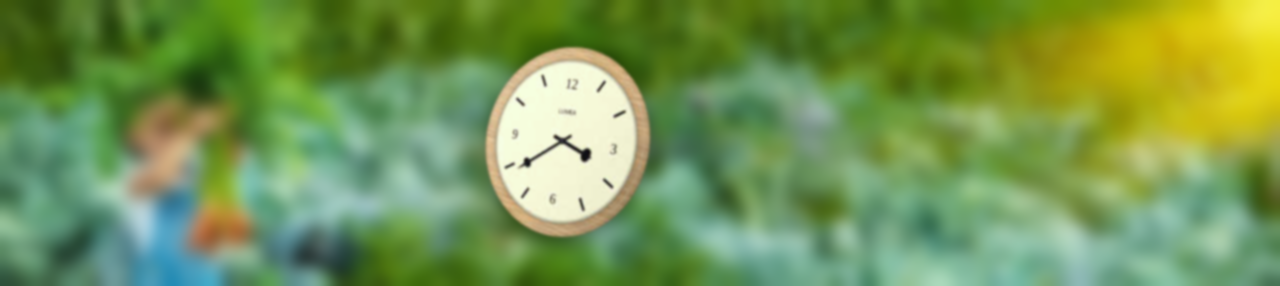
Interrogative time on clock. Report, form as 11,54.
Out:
3,39
